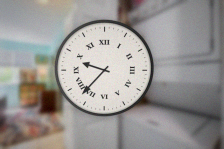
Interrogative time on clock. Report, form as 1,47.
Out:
9,37
